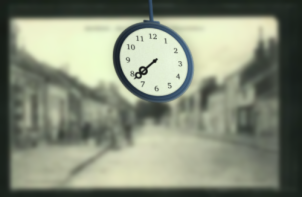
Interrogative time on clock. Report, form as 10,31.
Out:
7,38
